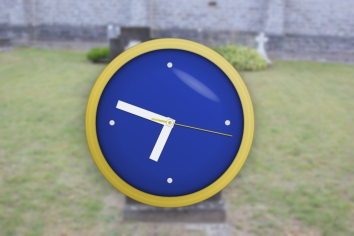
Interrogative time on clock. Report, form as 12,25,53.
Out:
6,48,17
